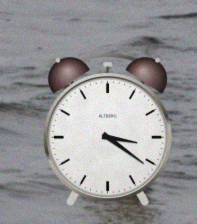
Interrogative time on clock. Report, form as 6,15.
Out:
3,21
